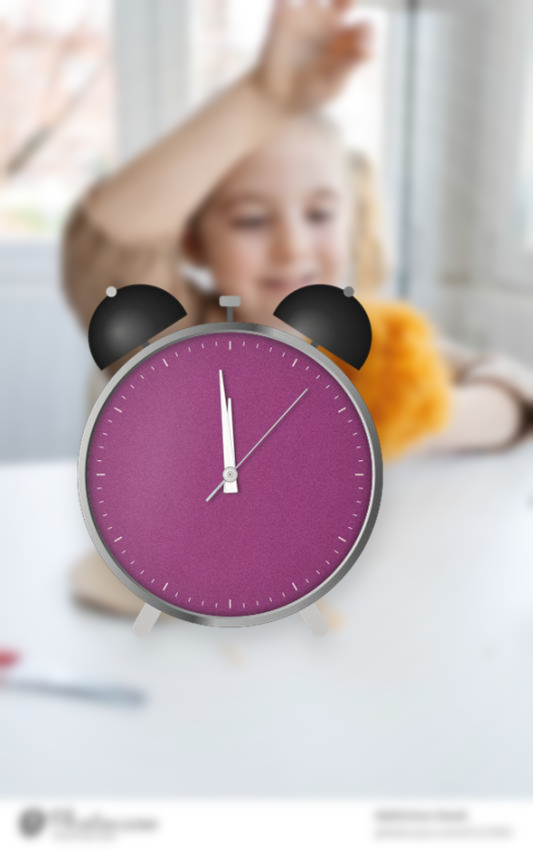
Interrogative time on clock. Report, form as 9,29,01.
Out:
11,59,07
